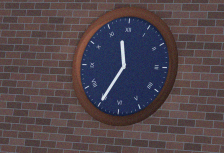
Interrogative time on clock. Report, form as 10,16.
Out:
11,35
